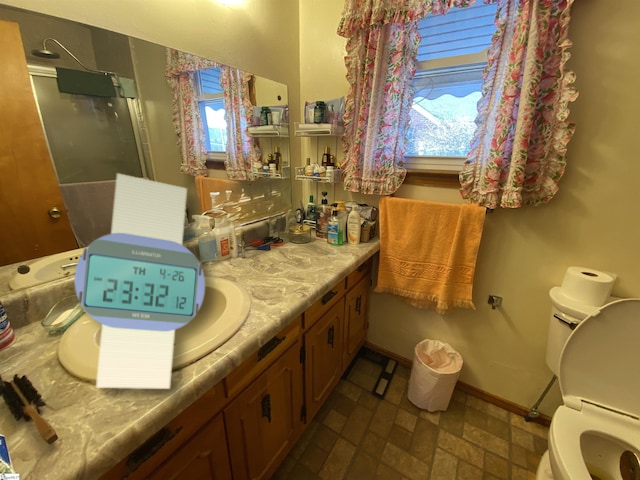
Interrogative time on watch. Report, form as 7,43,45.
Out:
23,32,12
